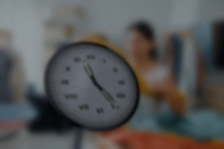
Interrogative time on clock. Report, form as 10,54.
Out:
11,24
